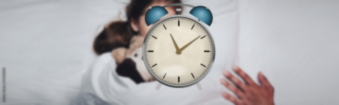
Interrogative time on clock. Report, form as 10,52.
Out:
11,09
